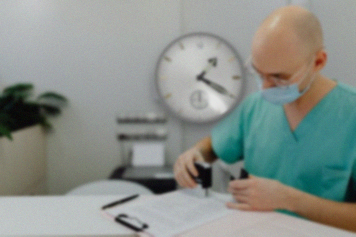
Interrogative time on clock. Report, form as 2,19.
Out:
1,20
